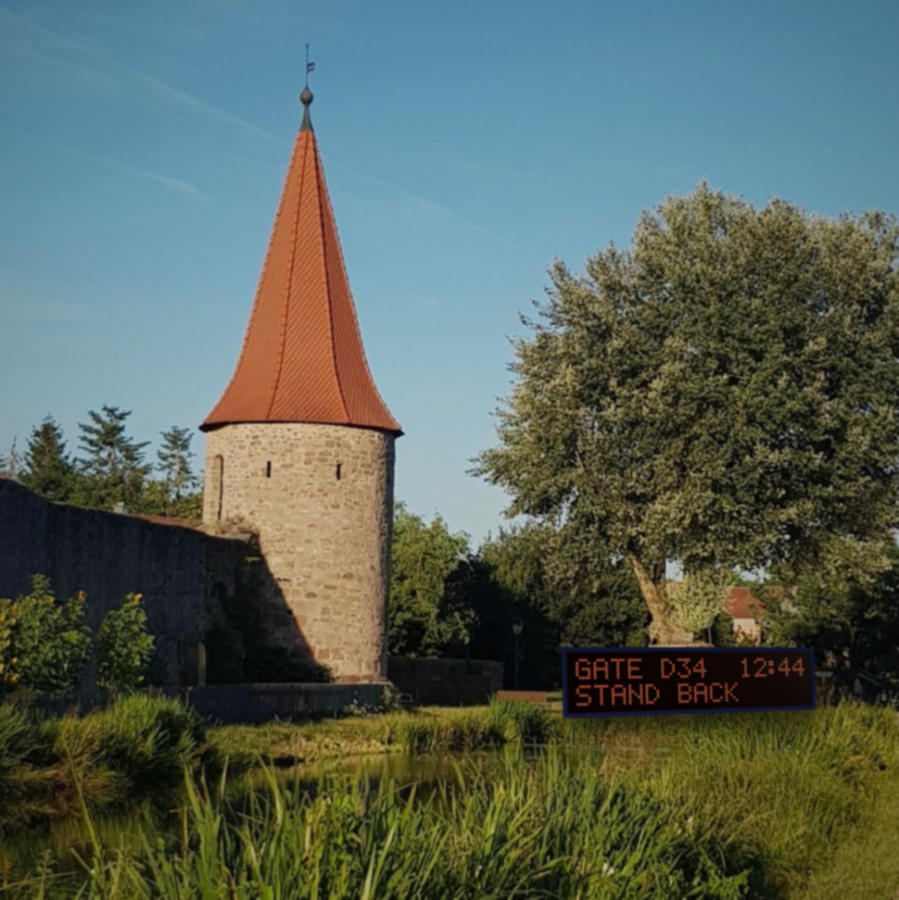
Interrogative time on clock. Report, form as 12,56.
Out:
12,44
